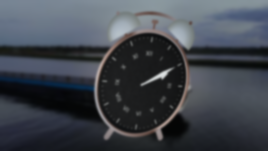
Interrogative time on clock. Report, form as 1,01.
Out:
2,10
